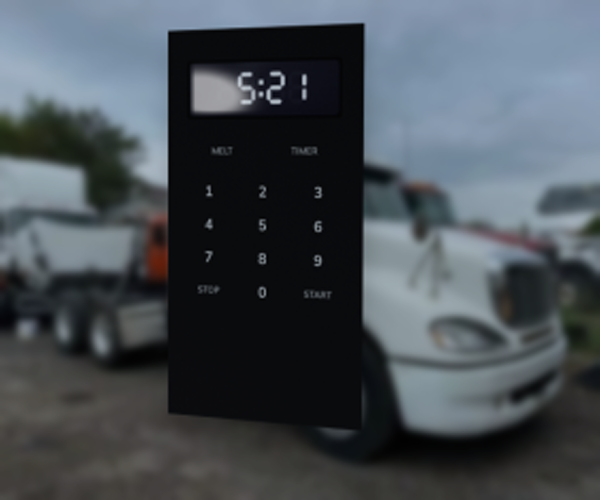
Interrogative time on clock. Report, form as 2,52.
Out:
5,21
